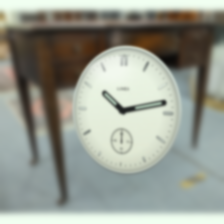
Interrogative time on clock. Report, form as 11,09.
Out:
10,13
